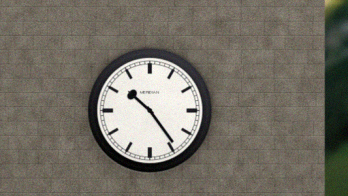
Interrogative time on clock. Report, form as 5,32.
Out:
10,24
